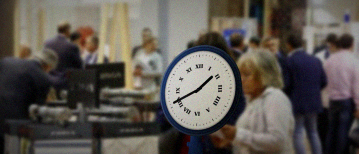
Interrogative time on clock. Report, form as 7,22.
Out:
1,41
